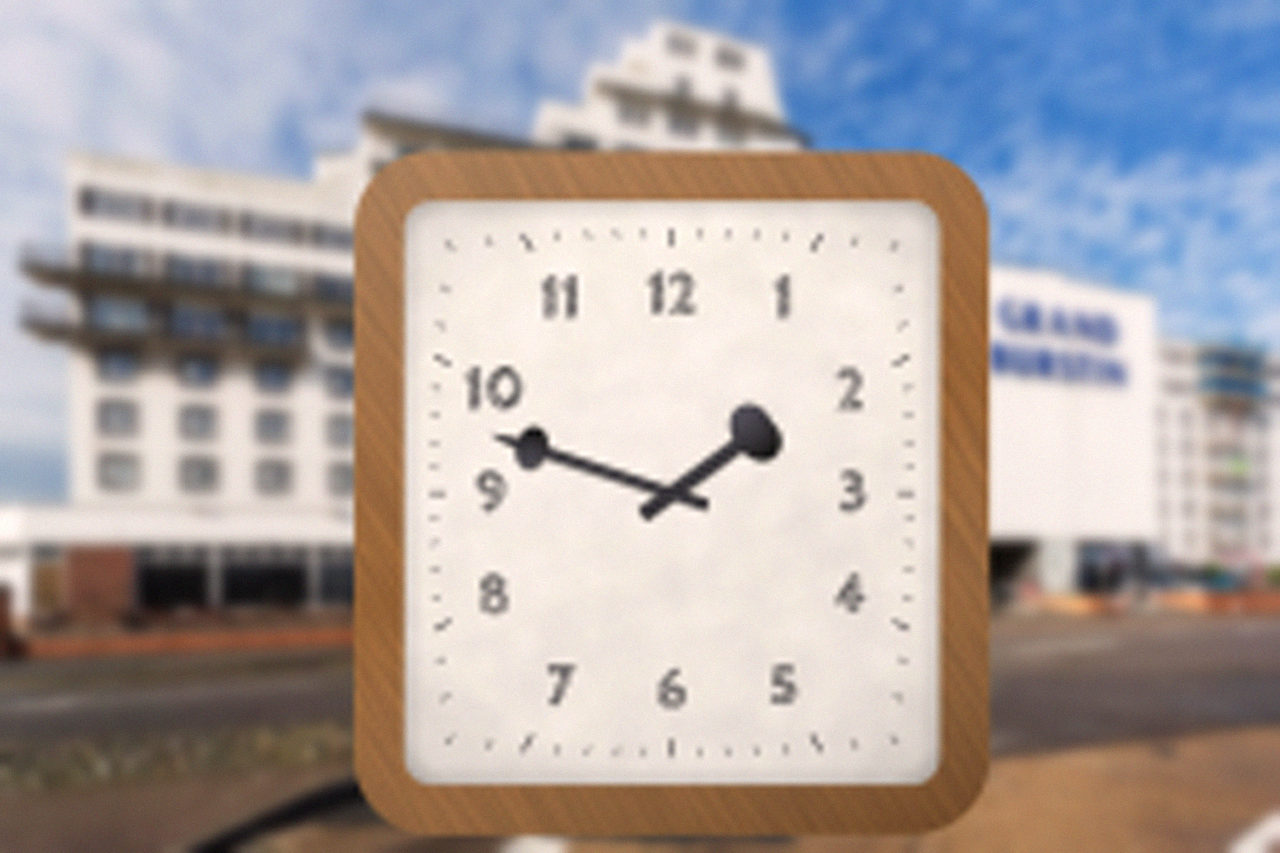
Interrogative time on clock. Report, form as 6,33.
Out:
1,48
